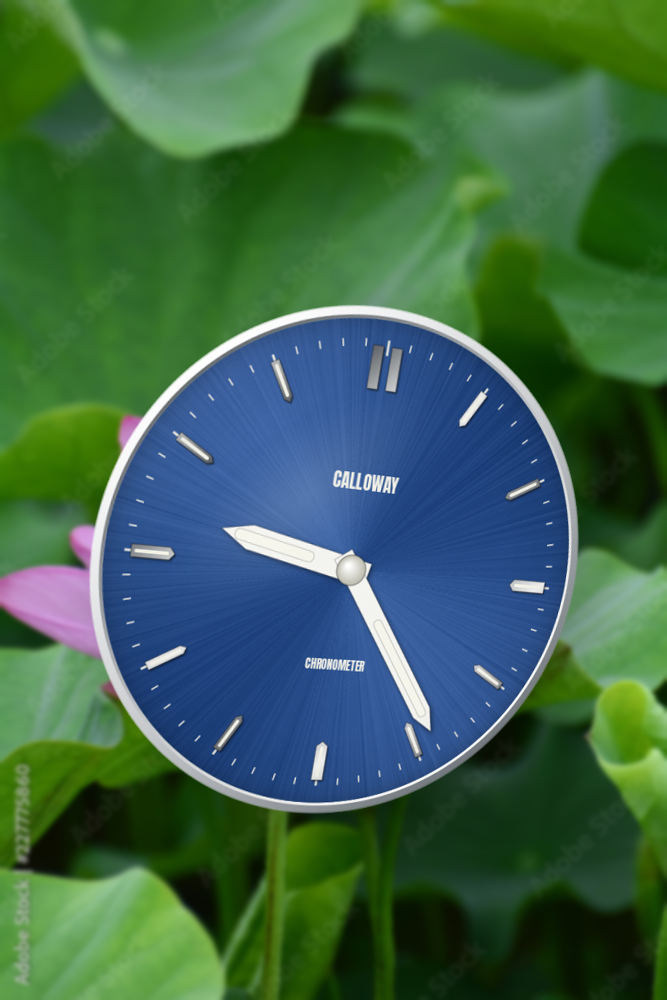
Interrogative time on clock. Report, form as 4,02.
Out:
9,24
